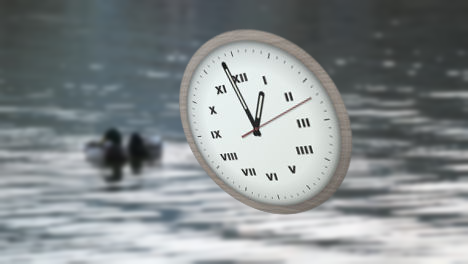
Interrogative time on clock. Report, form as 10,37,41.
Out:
12,58,12
